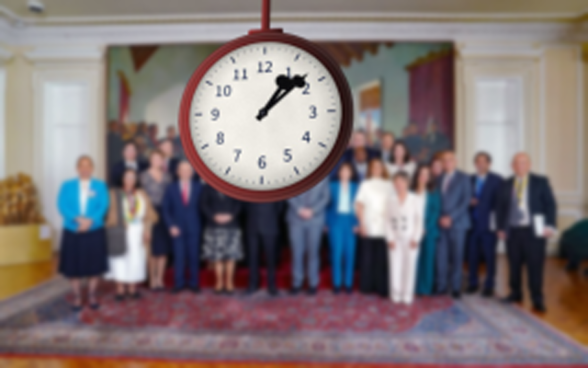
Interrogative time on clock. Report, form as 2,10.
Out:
1,08
